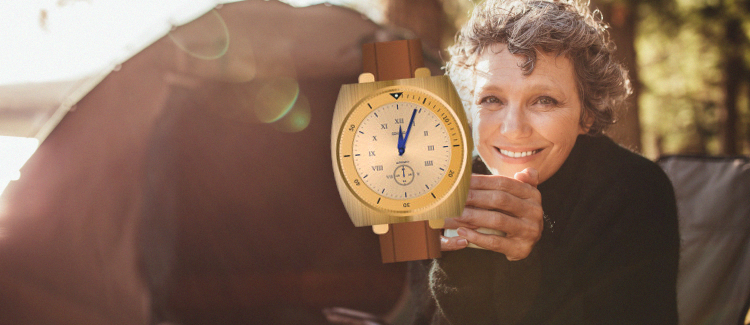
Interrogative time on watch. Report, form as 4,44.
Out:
12,04
